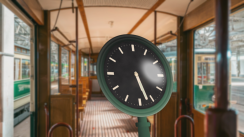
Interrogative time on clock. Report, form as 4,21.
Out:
5,27
